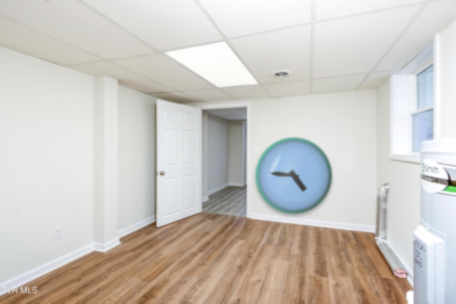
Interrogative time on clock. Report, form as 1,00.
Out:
4,46
